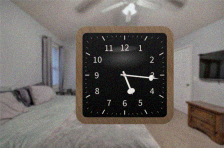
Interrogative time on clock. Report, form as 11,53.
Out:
5,16
